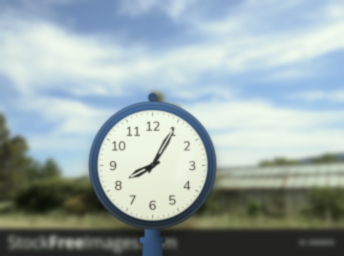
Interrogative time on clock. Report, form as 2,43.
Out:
8,05
